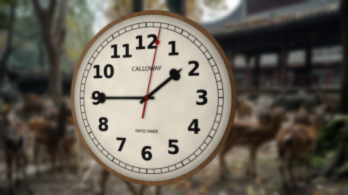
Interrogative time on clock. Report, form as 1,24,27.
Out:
1,45,02
